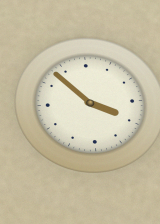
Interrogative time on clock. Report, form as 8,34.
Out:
3,53
